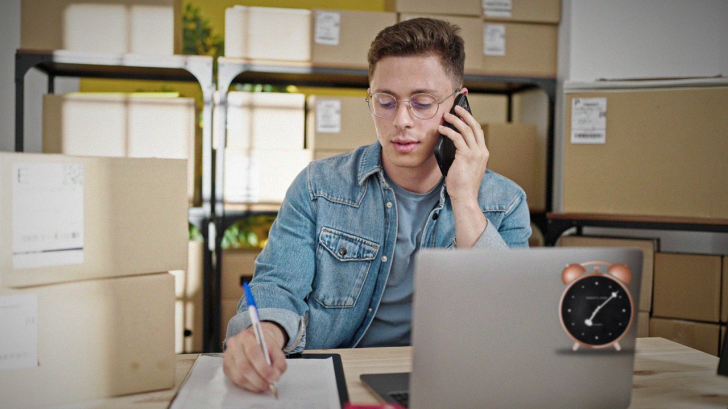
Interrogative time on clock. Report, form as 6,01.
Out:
7,08
